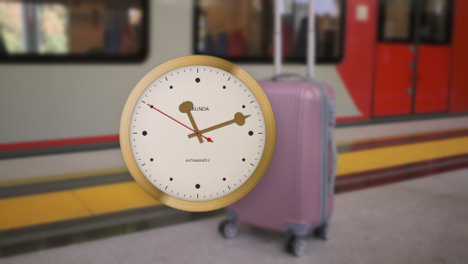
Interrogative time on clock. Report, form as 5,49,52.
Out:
11,11,50
